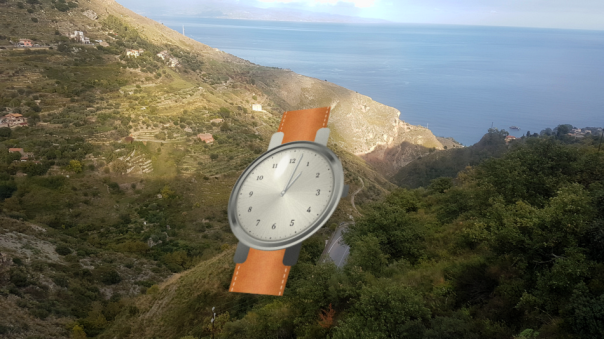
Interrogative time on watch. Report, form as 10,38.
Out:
1,02
